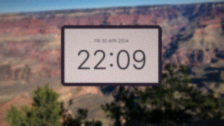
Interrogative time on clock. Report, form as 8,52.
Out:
22,09
